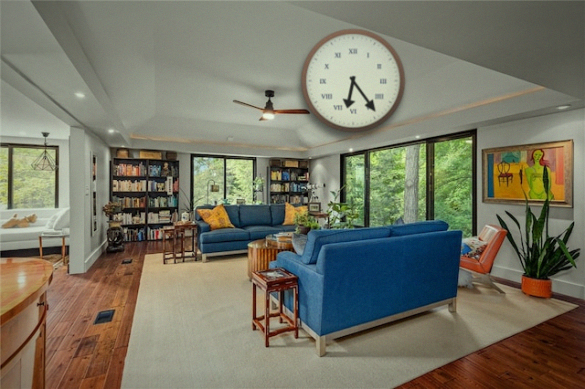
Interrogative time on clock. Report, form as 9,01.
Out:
6,24
